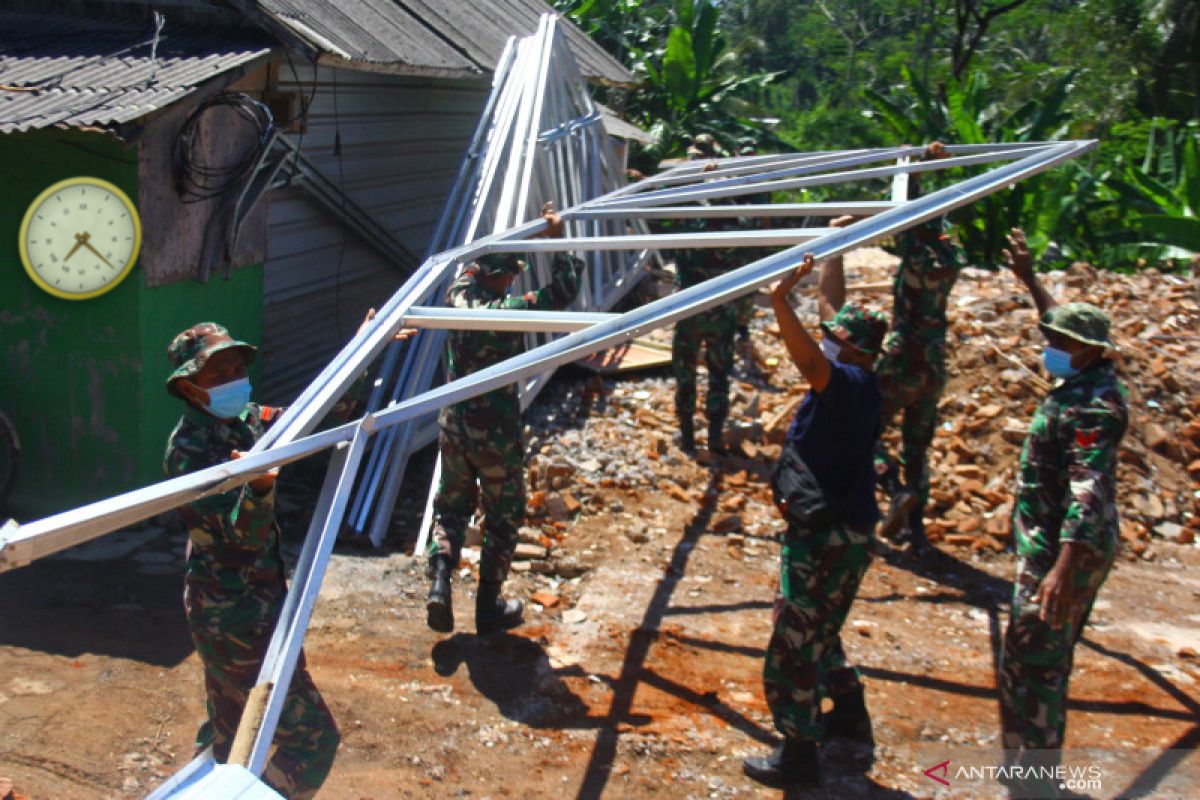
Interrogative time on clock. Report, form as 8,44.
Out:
7,22
